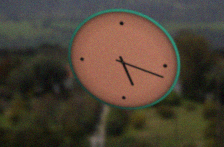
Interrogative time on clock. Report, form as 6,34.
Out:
5,18
